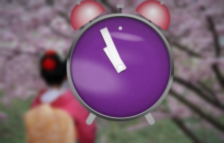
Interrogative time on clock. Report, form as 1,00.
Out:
10,56
